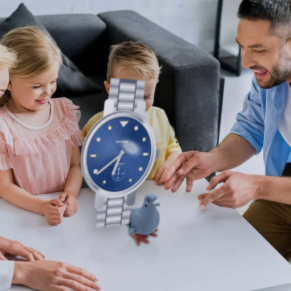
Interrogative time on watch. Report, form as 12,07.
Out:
6,39
